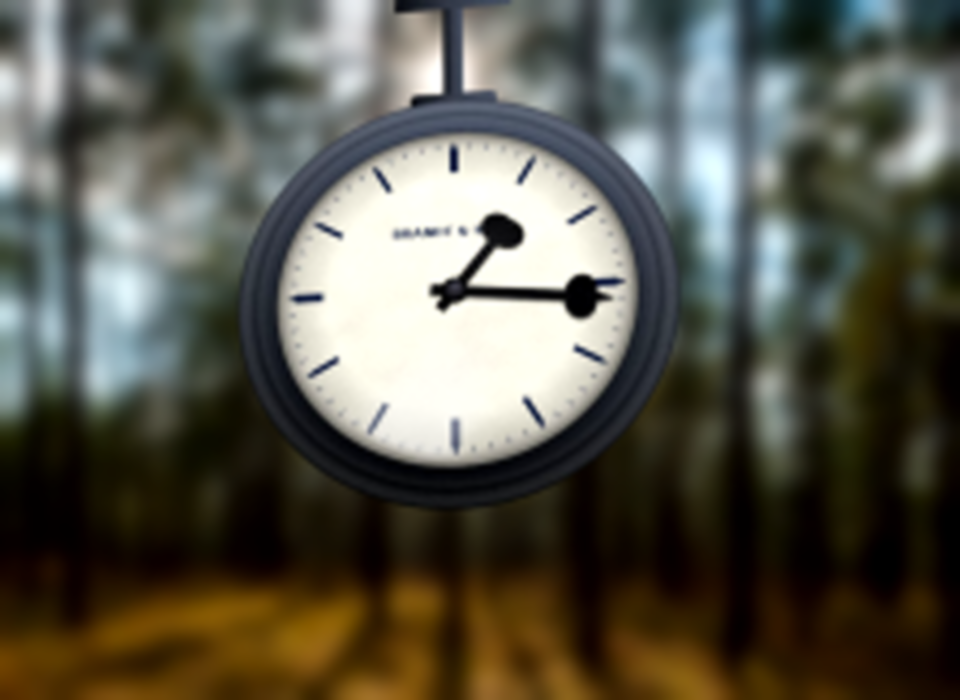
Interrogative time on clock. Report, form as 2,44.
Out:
1,16
